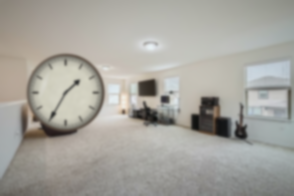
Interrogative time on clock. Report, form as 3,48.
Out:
1,35
